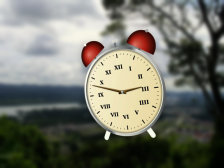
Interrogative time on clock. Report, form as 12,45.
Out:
2,48
